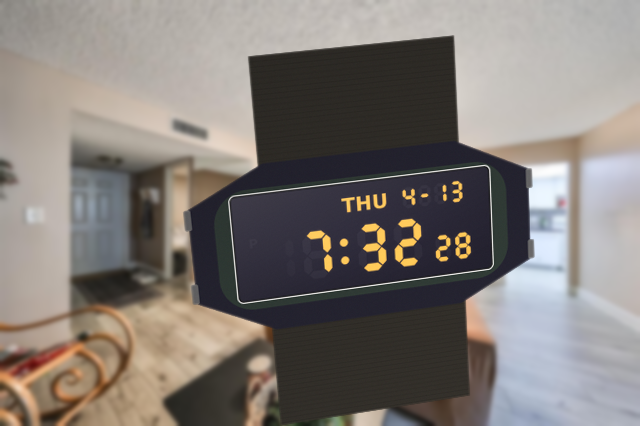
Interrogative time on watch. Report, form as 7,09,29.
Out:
7,32,28
